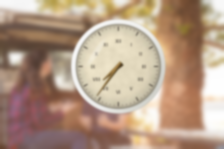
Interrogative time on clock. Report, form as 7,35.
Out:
7,36
